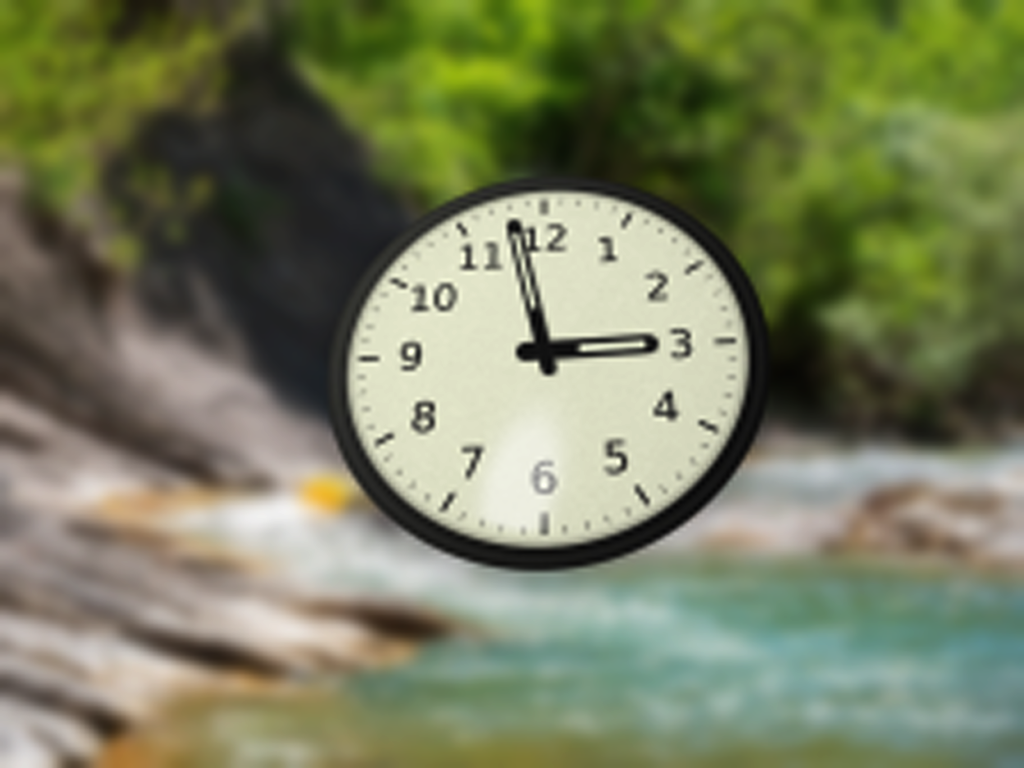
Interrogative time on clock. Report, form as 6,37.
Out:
2,58
